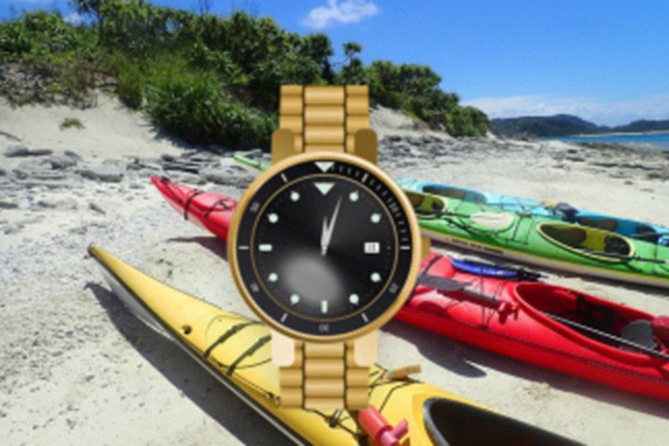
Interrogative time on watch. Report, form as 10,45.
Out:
12,03
